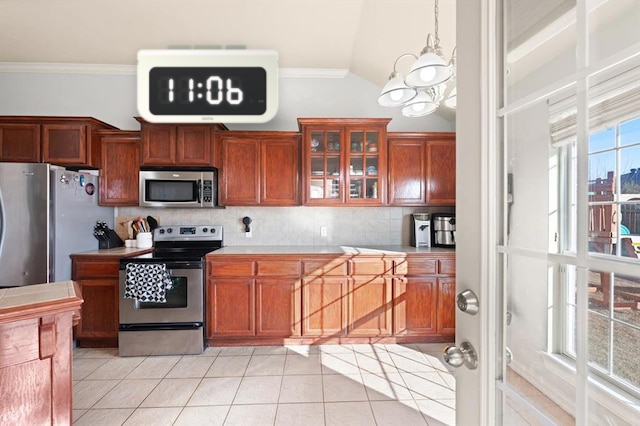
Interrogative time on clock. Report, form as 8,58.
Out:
11,06
